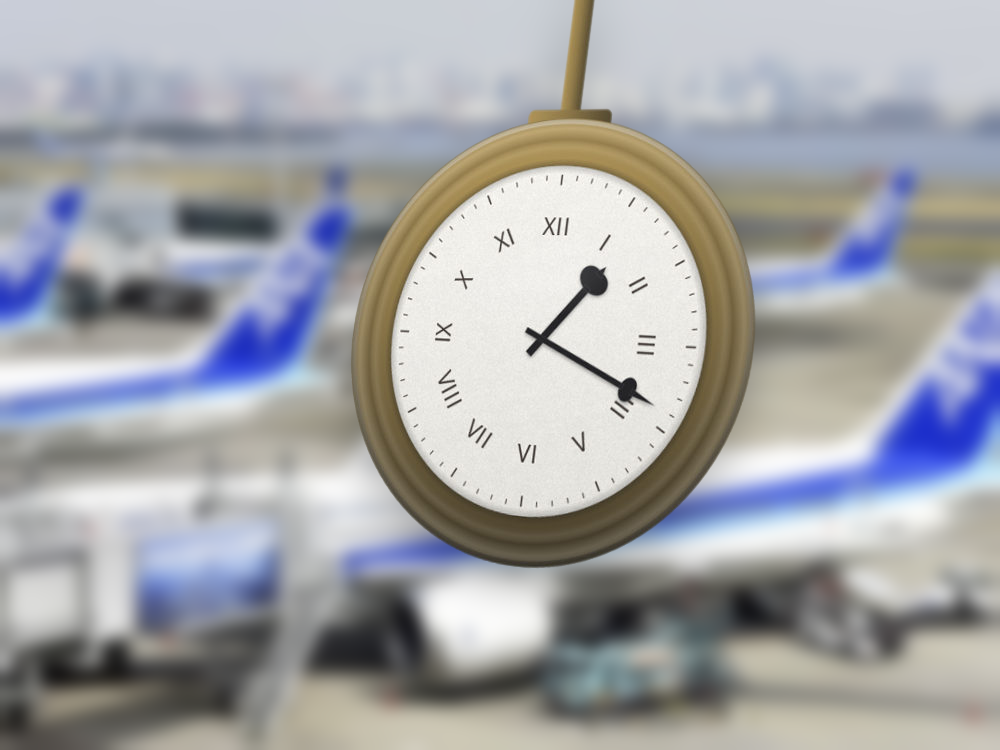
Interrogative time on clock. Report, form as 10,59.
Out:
1,19
